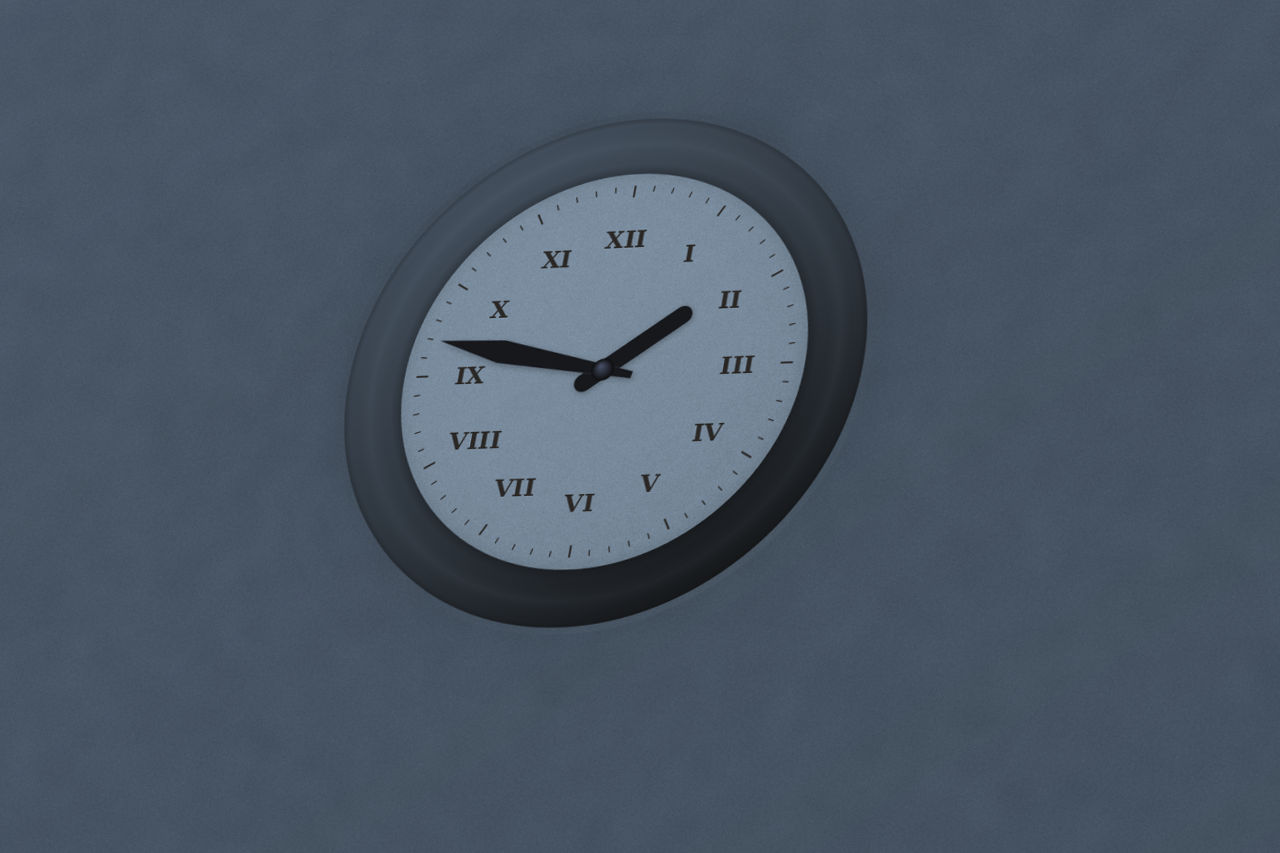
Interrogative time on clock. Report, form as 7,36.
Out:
1,47
